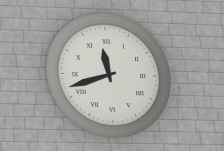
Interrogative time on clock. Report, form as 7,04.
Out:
11,42
